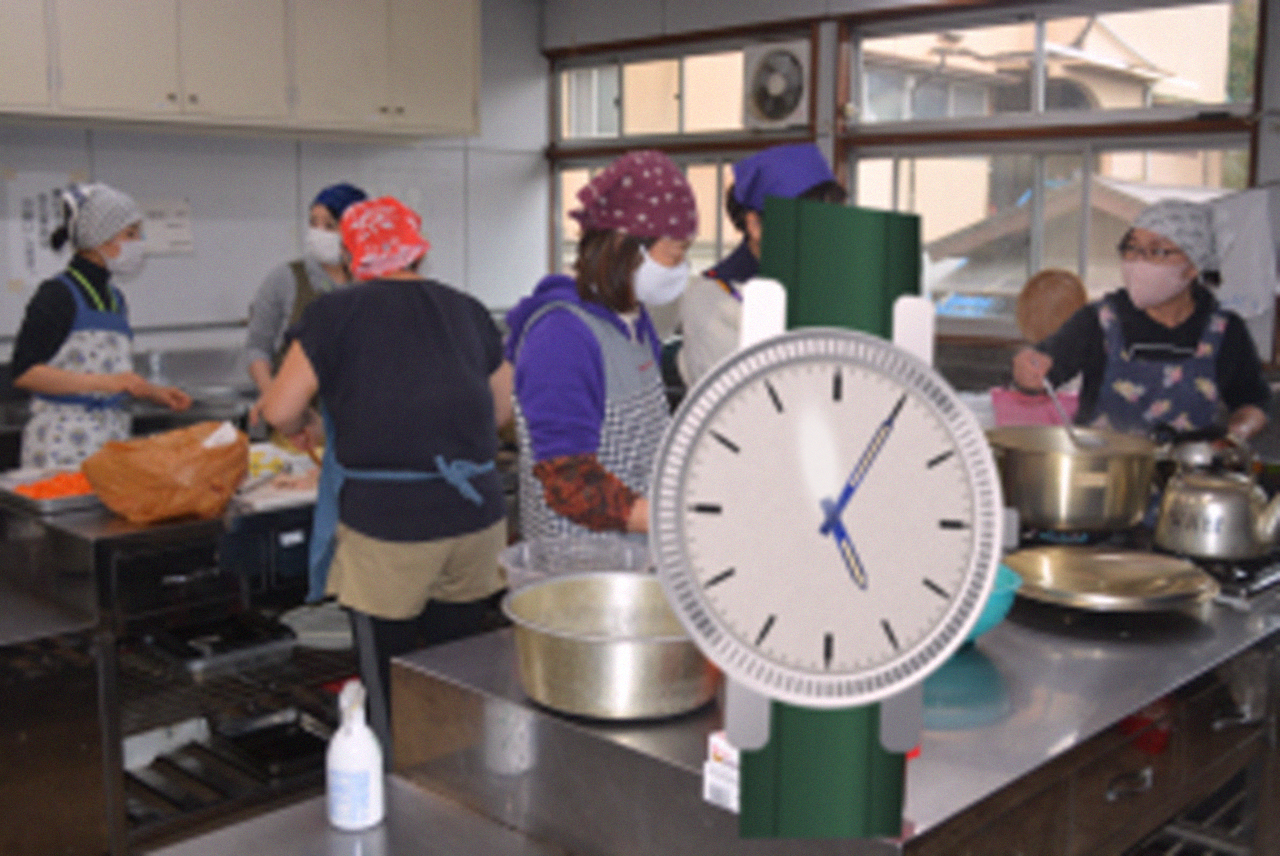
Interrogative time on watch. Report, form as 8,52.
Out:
5,05
